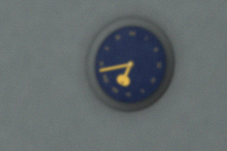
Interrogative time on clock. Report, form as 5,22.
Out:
6,43
